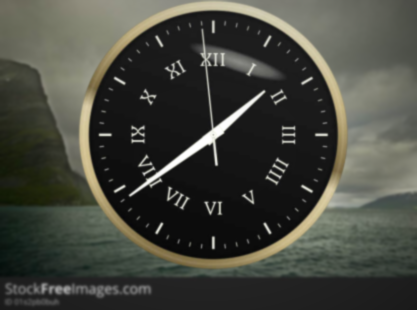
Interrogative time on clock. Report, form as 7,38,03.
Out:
1,38,59
